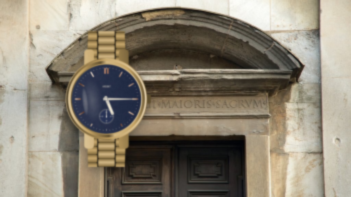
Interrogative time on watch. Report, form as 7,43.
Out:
5,15
